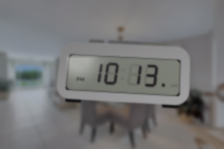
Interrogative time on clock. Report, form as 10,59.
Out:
10,13
